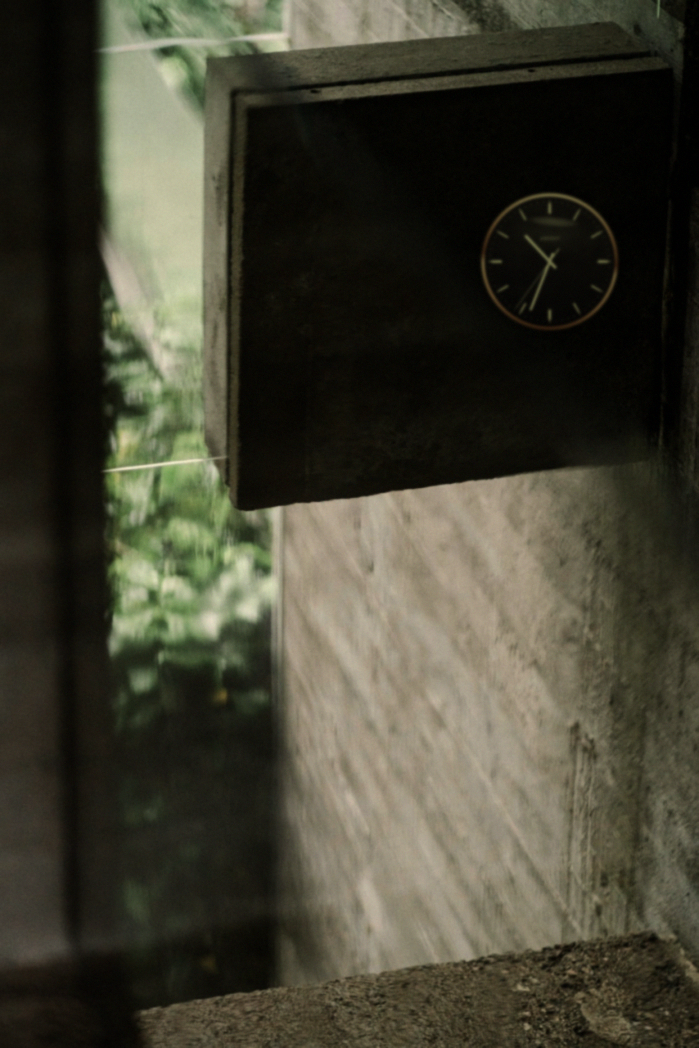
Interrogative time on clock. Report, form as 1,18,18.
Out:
10,33,36
